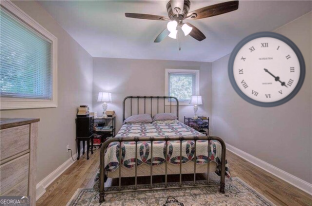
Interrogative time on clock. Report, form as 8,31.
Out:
4,22
